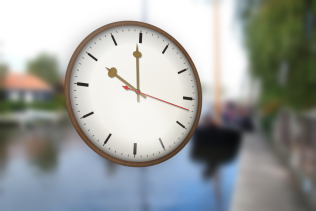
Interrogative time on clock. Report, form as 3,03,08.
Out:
9,59,17
